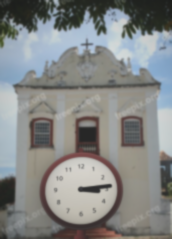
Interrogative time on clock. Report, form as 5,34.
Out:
3,14
